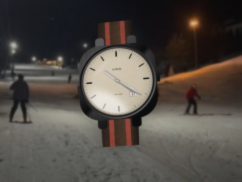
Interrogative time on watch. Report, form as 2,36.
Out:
10,21
